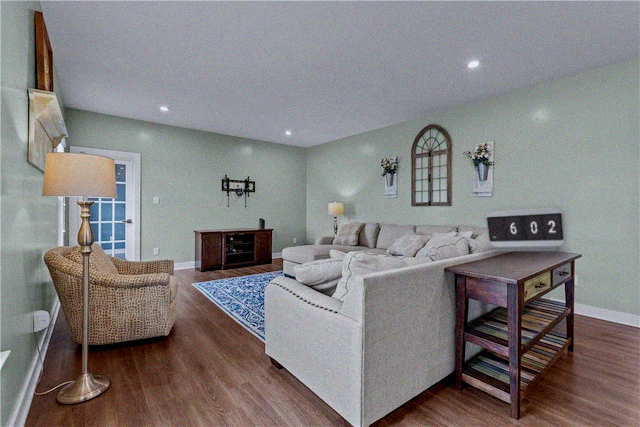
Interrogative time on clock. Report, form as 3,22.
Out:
6,02
